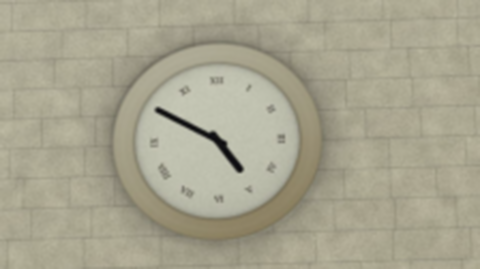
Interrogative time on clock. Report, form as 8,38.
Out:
4,50
